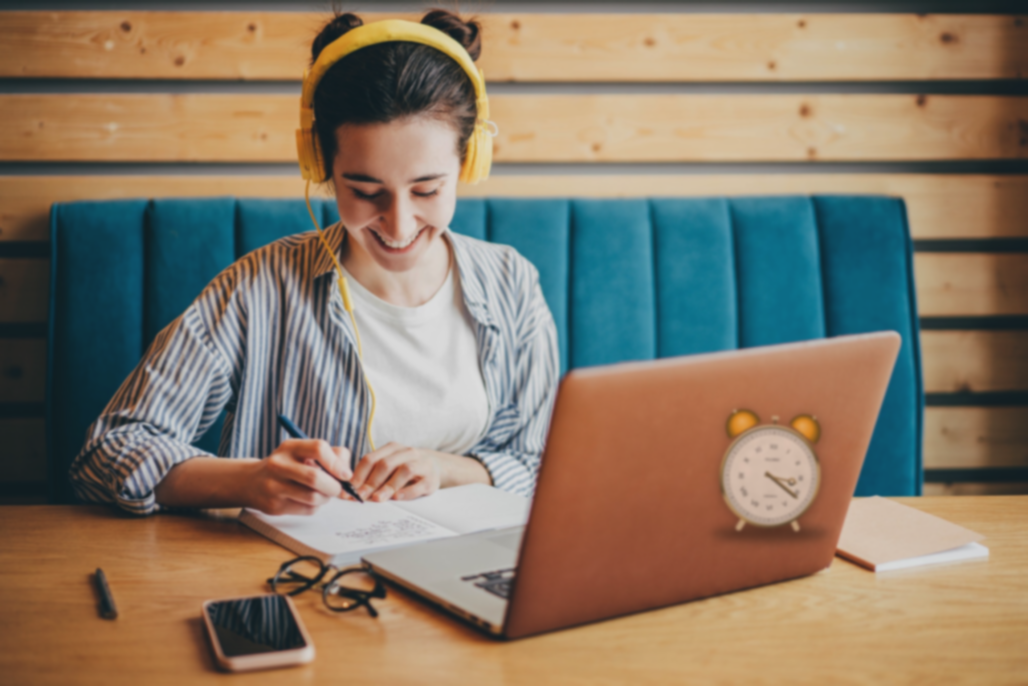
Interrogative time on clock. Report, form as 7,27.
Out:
3,21
